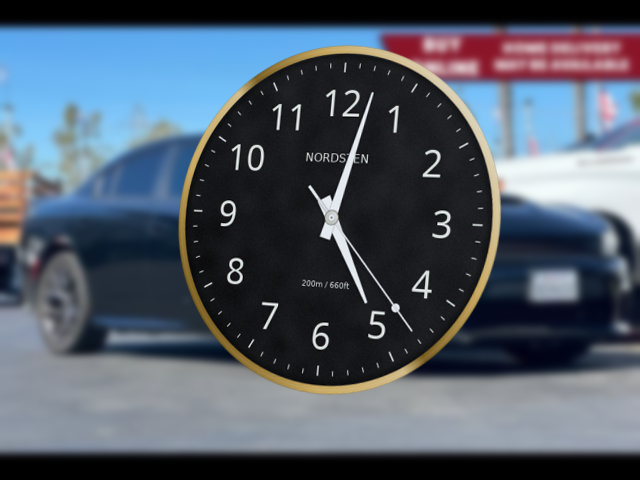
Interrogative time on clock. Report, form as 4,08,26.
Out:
5,02,23
